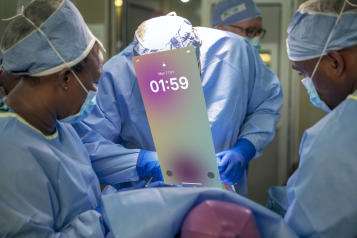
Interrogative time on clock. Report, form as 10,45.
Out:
1,59
